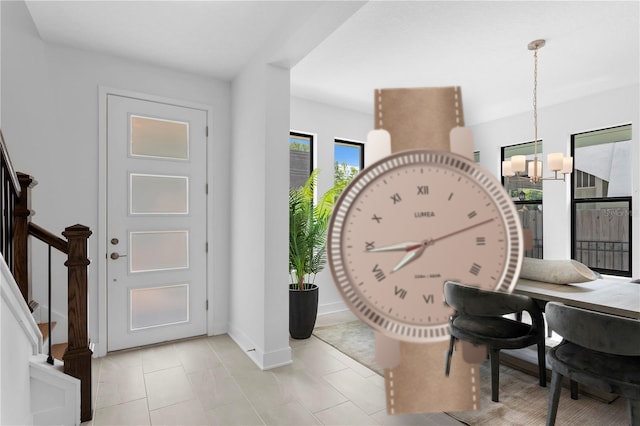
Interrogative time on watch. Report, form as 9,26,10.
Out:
7,44,12
